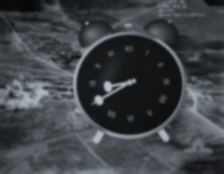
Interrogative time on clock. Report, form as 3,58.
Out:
8,40
